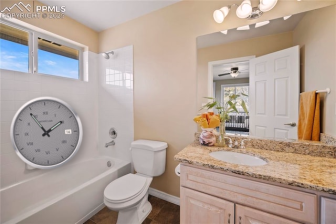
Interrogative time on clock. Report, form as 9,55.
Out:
1,54
